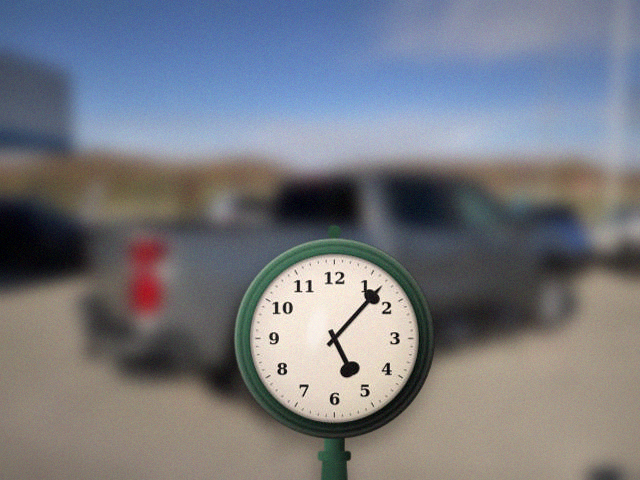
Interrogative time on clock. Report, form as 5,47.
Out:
5,07
